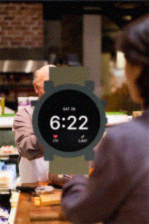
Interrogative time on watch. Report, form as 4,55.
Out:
6,22
